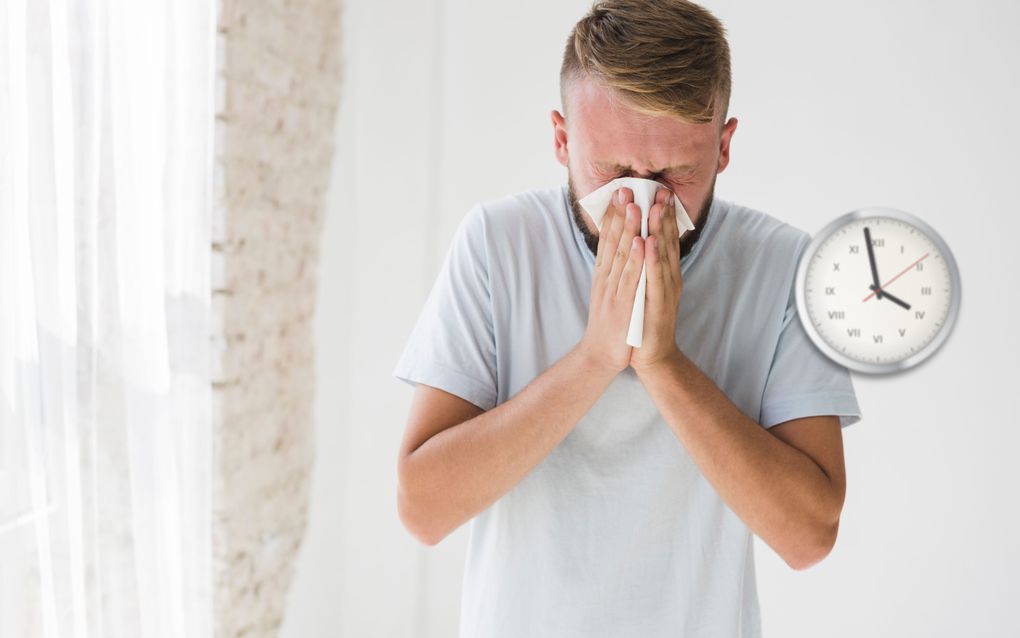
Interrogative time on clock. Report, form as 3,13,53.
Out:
3,58,09
